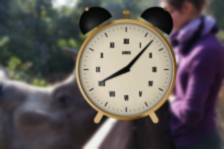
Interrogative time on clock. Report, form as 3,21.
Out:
8,07
